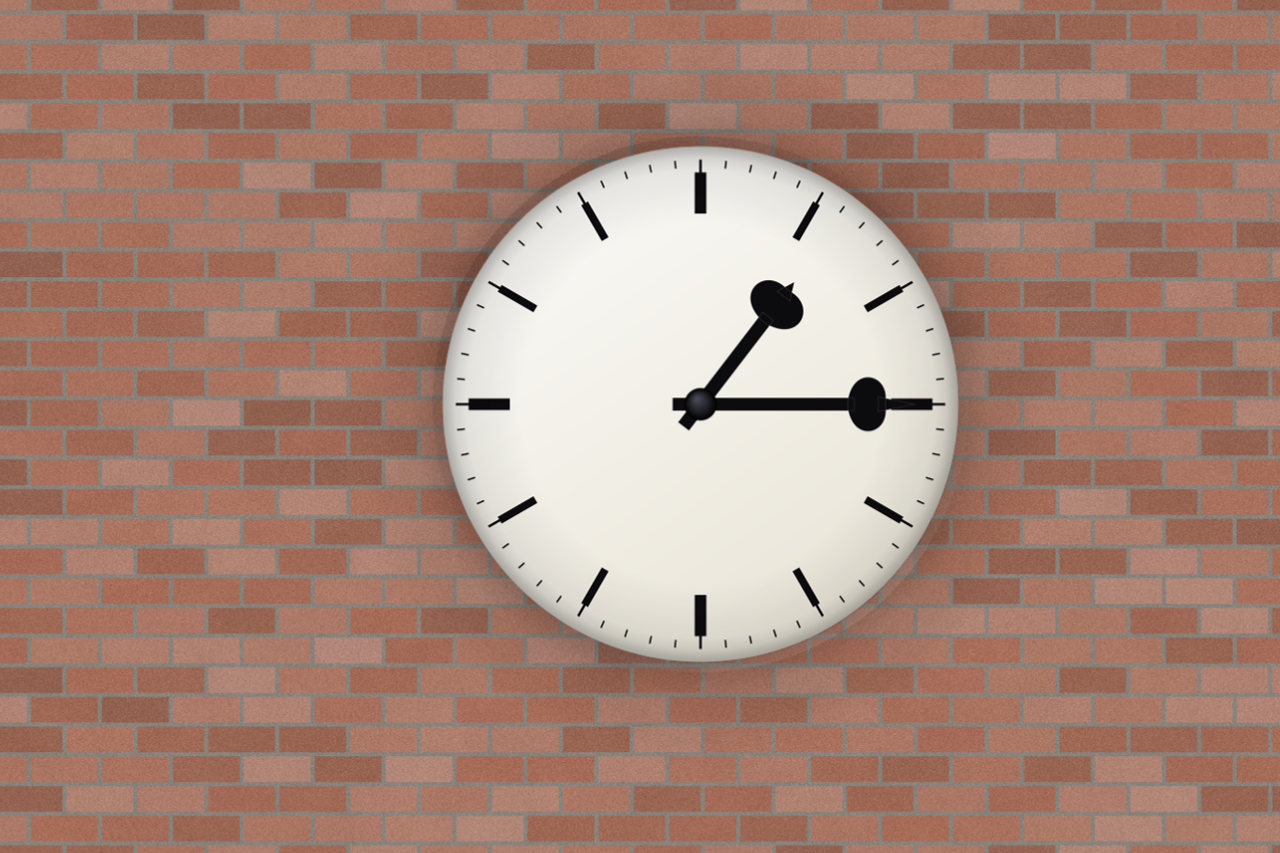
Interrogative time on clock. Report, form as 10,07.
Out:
1,15
